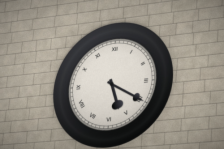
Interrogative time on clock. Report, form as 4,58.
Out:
5,20
